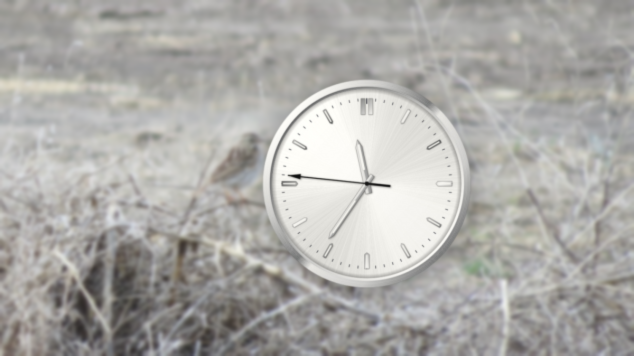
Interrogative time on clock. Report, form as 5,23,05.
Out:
11,35,46
